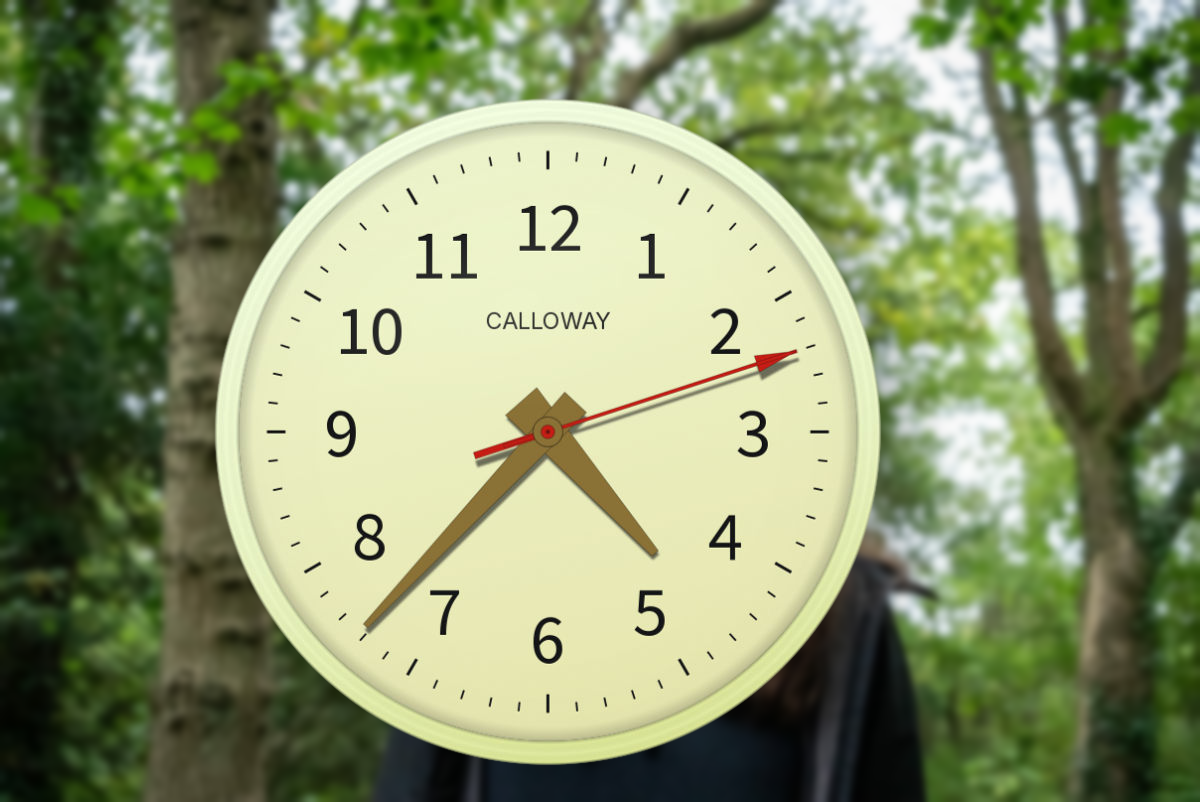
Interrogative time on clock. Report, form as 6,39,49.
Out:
4,37,12
